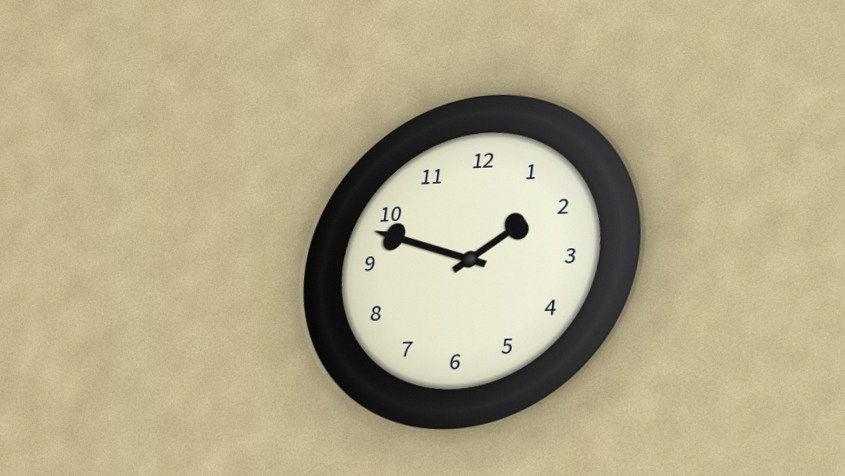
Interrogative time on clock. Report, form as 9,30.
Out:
1,48
